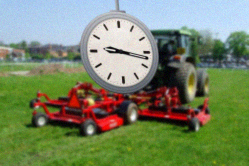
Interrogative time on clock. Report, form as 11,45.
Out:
9,17
